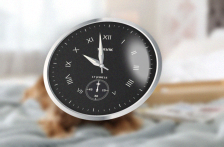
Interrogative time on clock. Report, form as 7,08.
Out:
9,58
